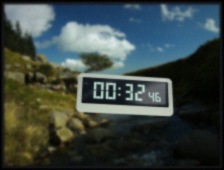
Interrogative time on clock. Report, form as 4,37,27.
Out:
0,32,46
